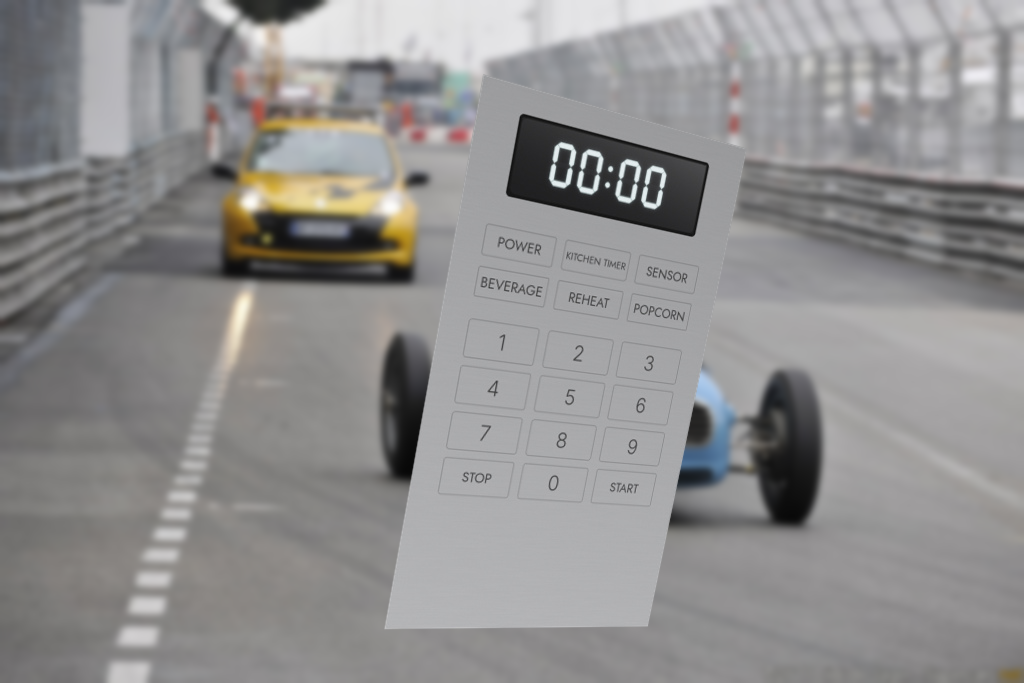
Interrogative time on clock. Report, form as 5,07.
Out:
0,00
